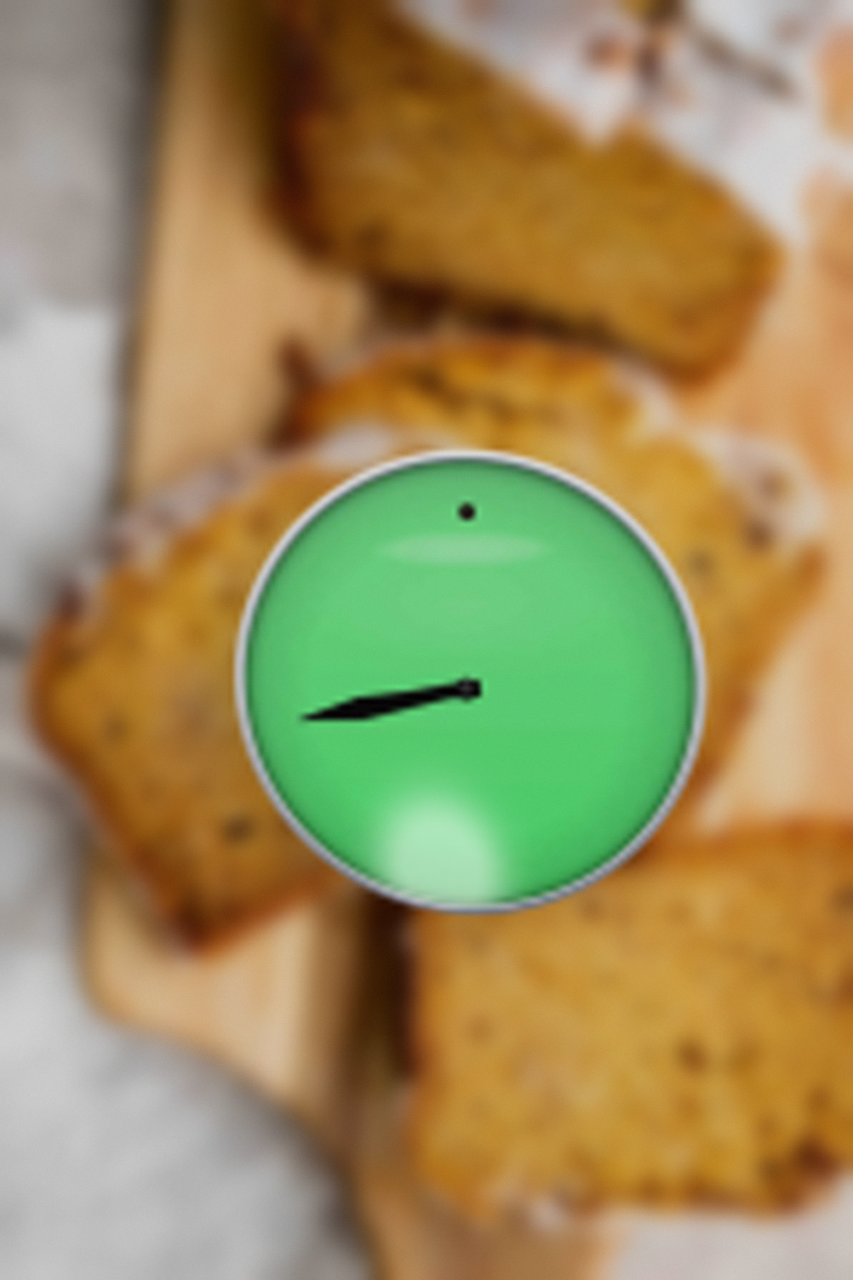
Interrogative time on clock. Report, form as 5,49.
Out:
8,43
